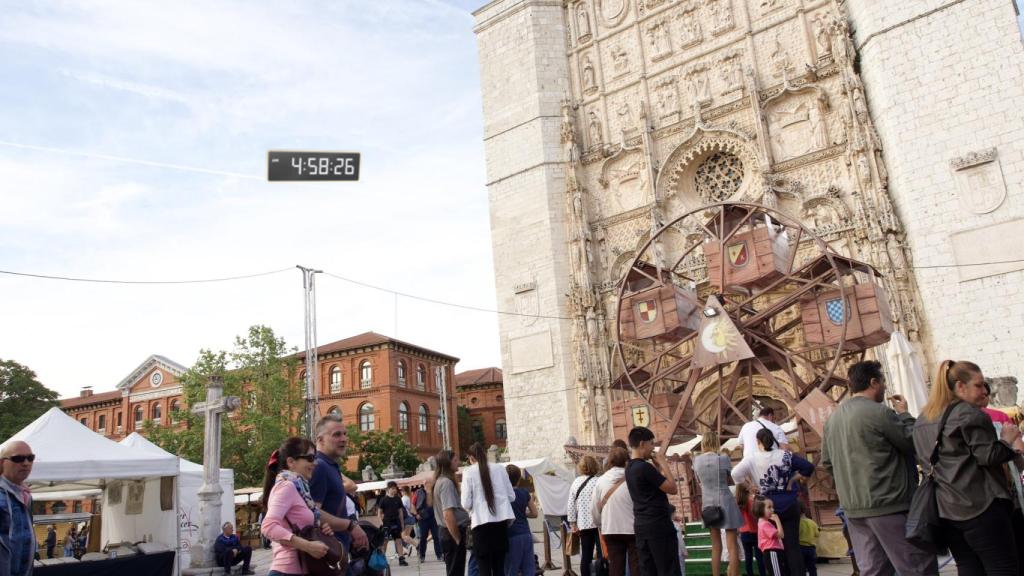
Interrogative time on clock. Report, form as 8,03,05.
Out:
4,58,26
